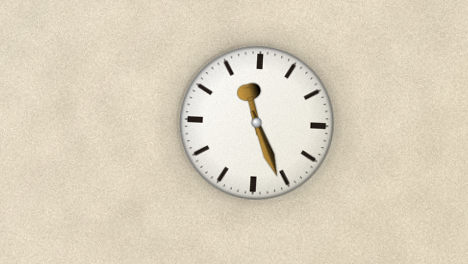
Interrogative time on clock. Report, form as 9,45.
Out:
11,26
